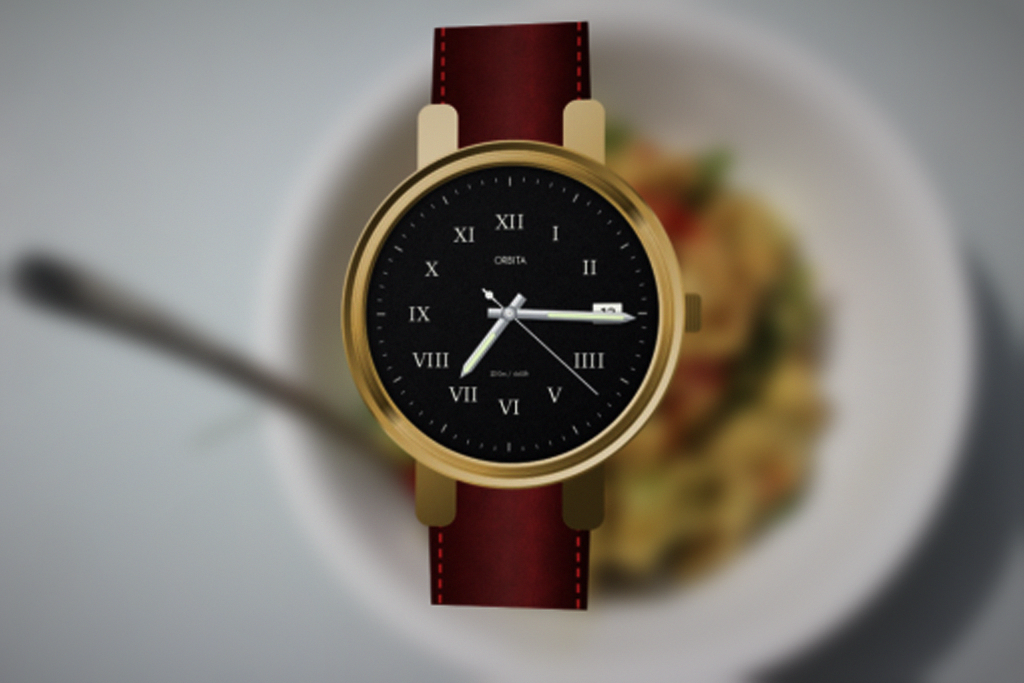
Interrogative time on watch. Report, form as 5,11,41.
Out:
7,15,22
